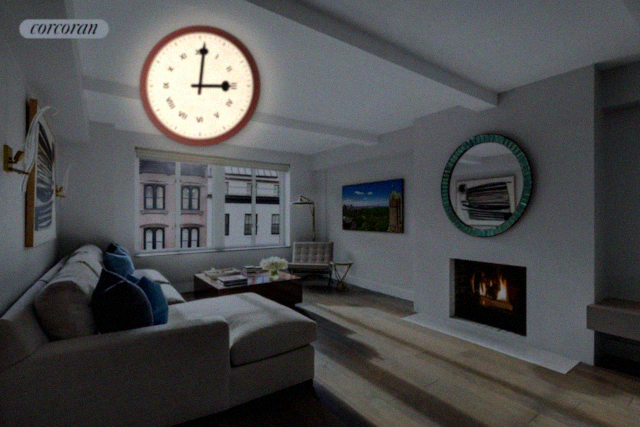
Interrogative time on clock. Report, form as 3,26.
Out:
3,01
